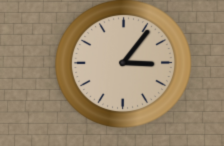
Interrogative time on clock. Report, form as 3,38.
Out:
3,06
